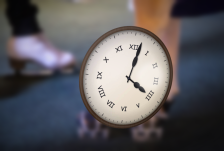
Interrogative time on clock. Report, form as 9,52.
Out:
4,02
